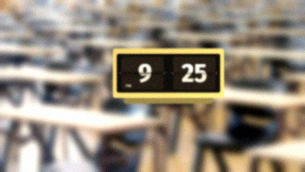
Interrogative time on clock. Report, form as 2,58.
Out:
9,25
